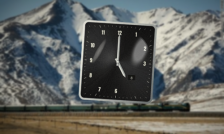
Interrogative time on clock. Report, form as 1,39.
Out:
5,00
